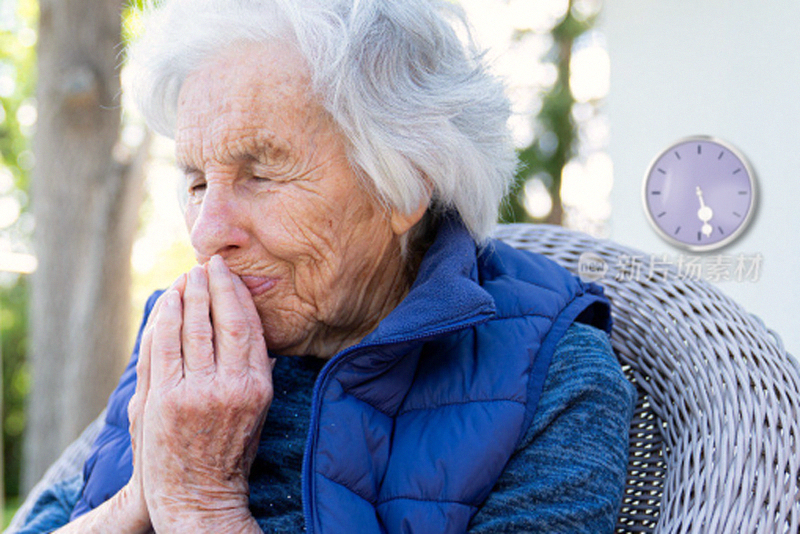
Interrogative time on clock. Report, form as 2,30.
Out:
5,28
